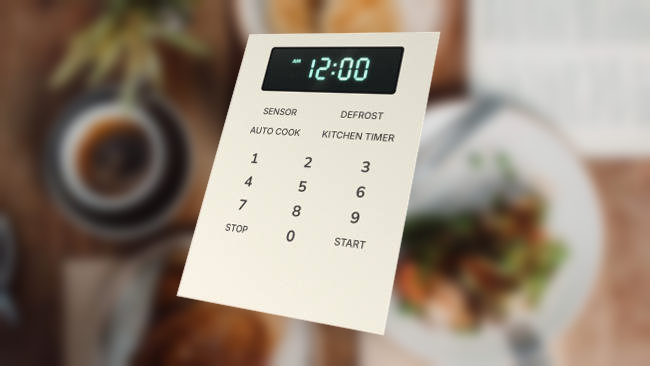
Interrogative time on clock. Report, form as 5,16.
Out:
12,00
